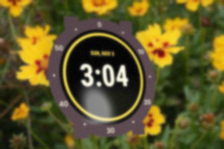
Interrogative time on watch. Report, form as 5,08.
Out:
3,04
